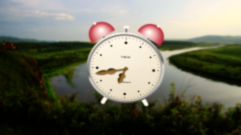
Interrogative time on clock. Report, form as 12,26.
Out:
6,43
